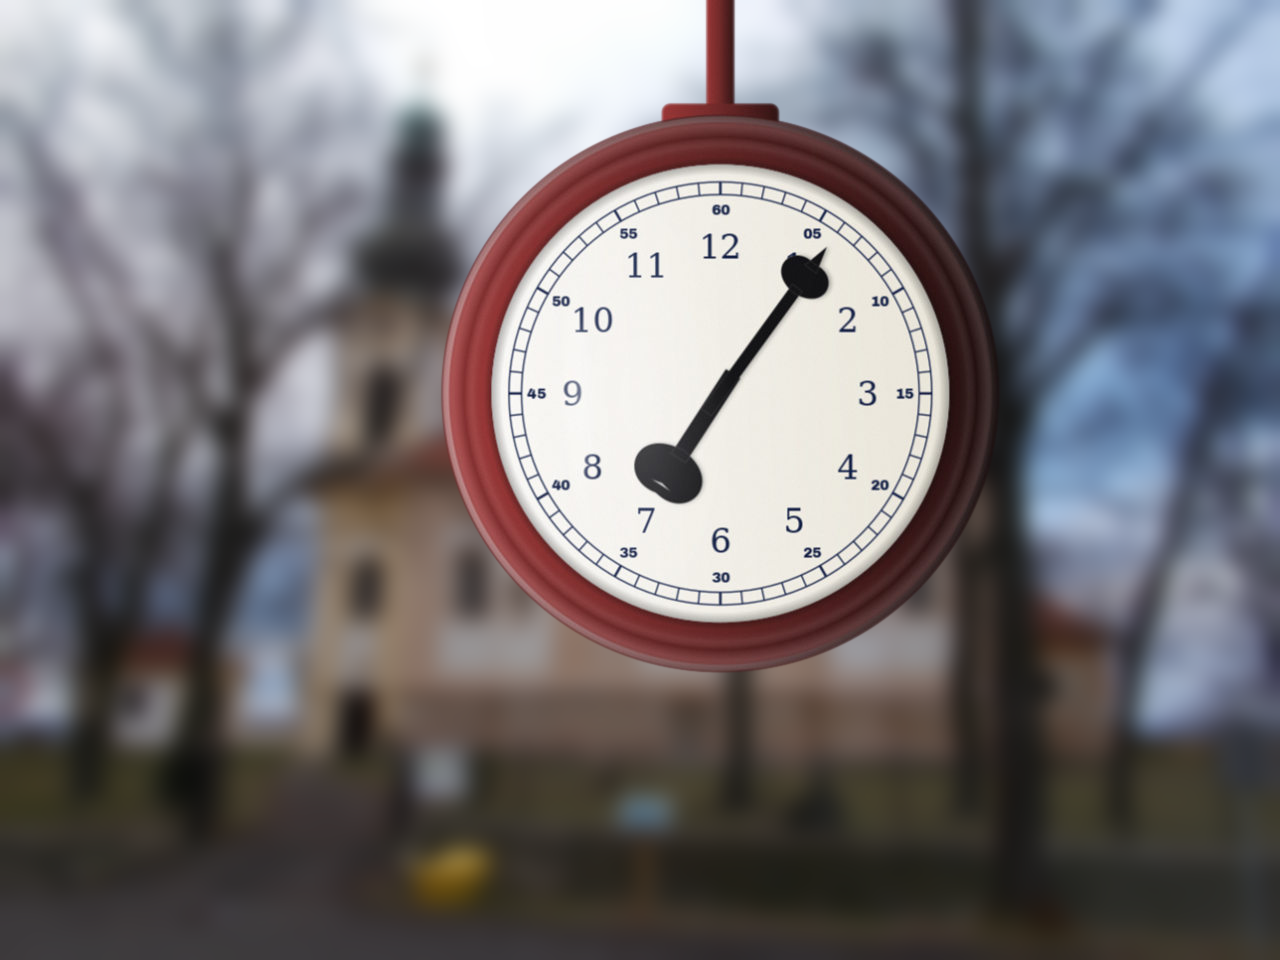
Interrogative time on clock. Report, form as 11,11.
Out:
7,06
